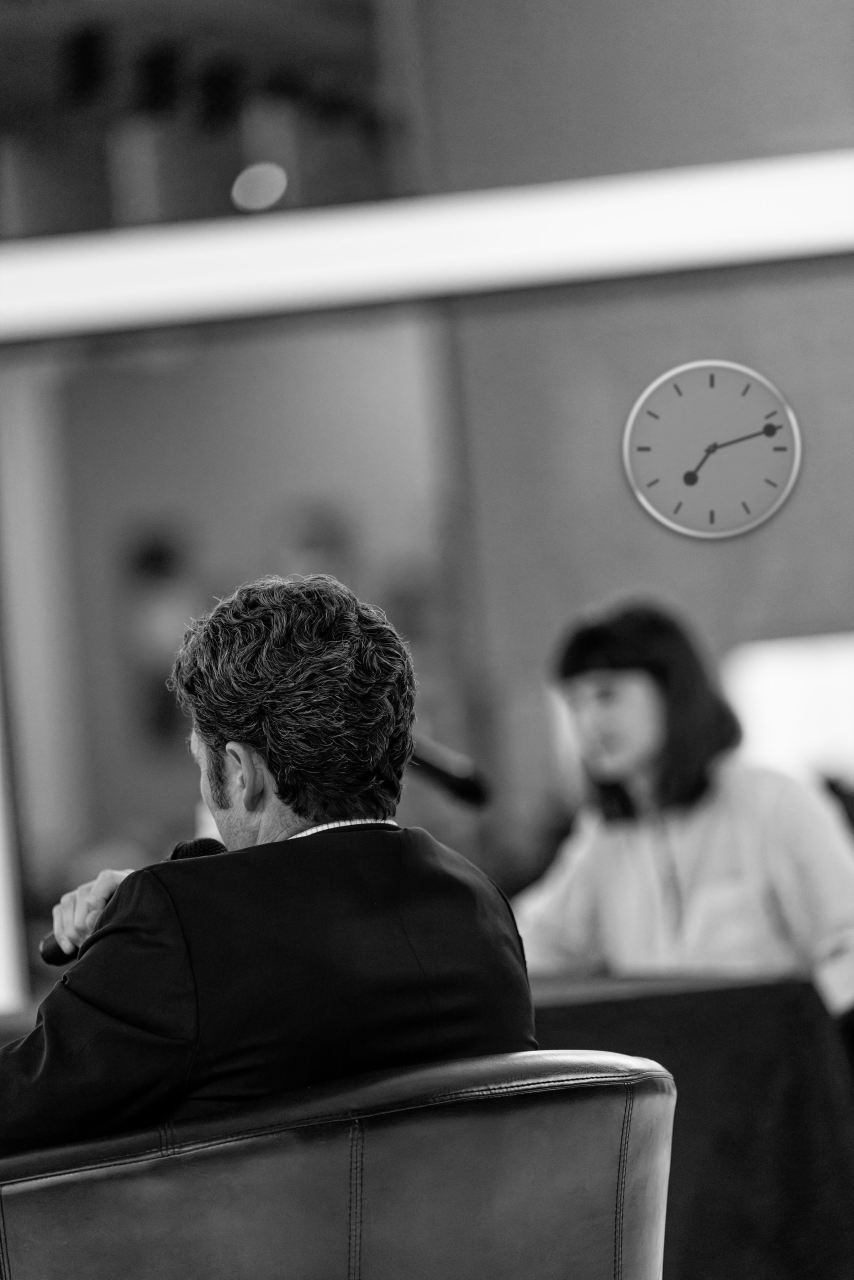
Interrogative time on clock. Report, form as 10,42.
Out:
7,12
